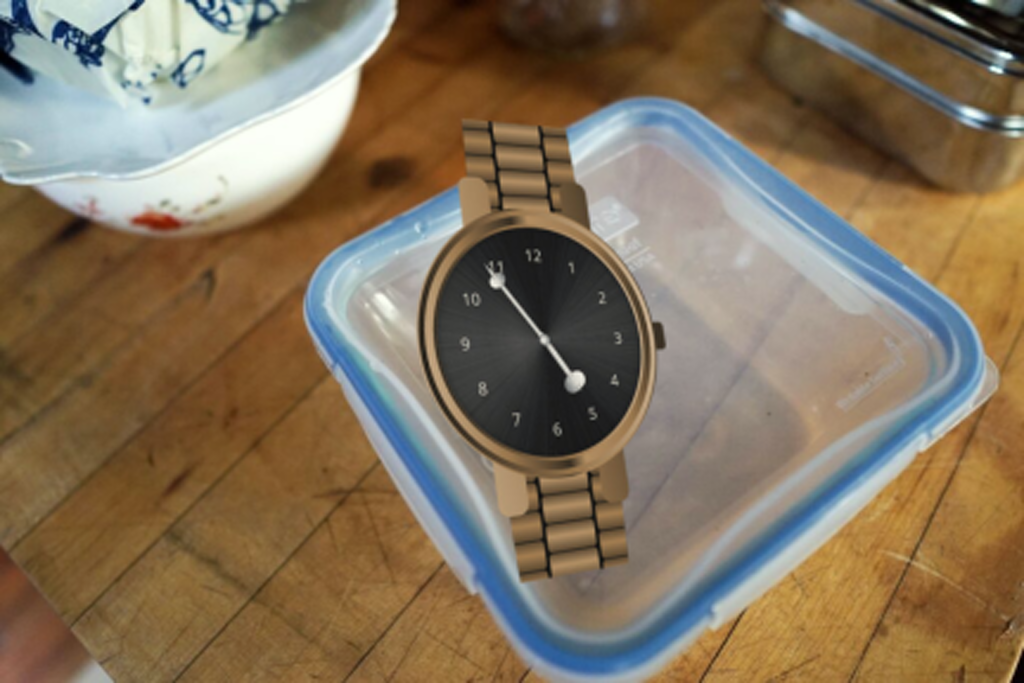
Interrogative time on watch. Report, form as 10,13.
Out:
4,54
